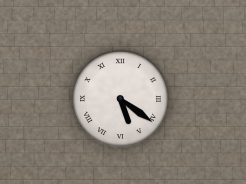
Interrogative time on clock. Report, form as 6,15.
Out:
5,21
